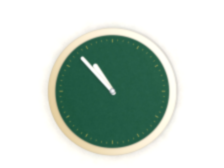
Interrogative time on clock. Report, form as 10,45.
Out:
10,53
